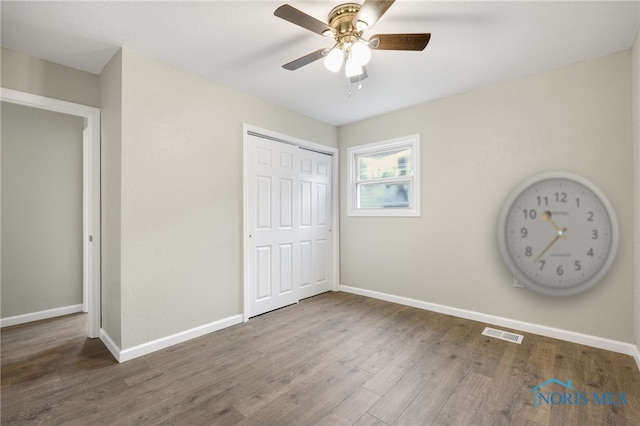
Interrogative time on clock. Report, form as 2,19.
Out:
10,37
